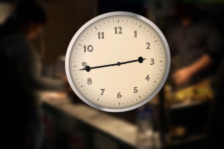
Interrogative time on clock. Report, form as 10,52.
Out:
2,44
